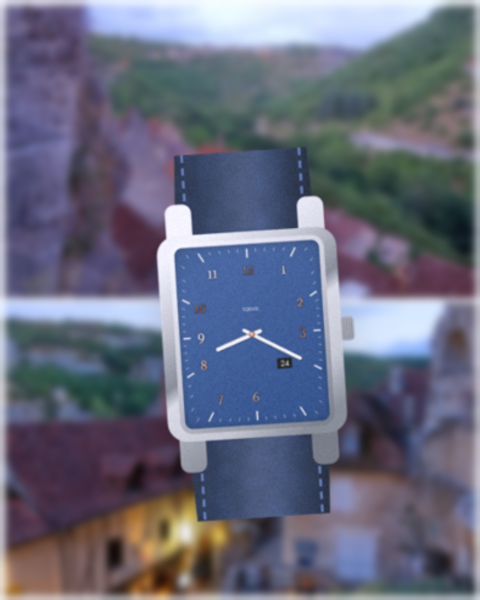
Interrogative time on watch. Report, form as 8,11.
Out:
8,20
